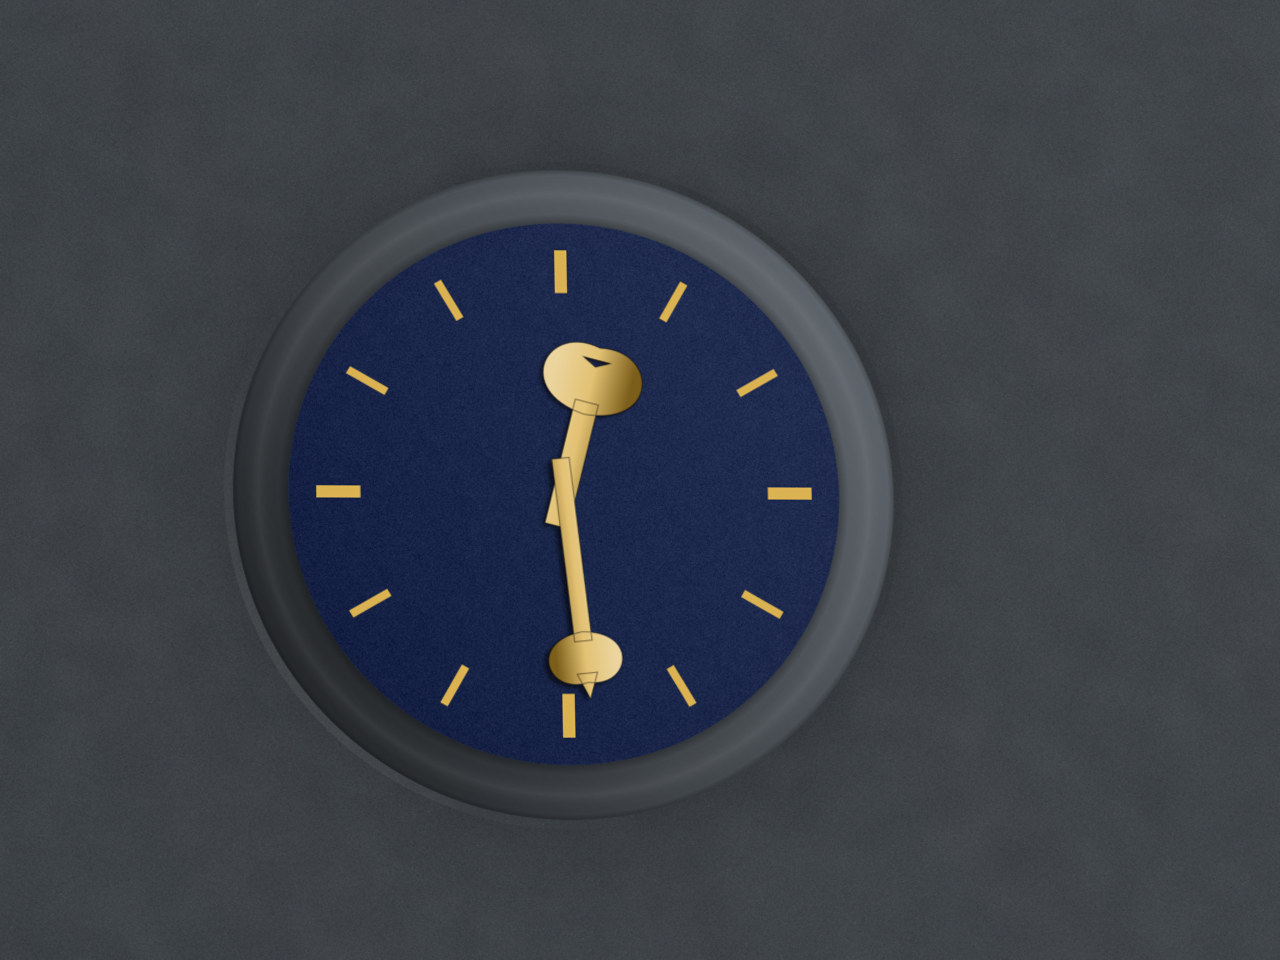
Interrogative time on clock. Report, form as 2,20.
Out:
12,29
